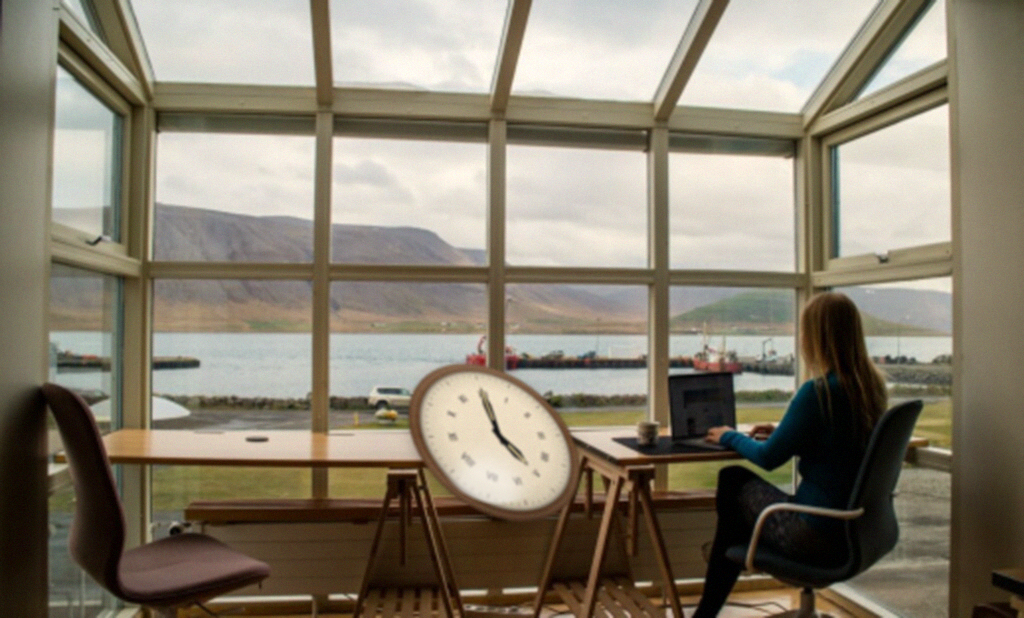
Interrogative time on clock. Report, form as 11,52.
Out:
5,00
